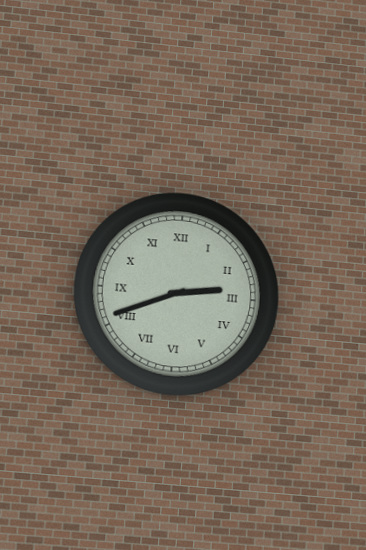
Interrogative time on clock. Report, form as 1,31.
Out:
2,41
